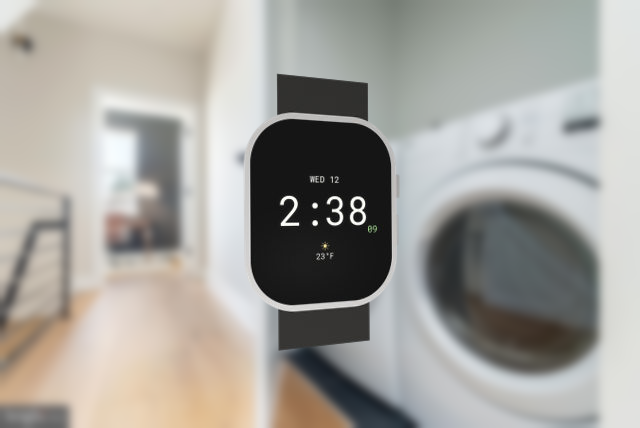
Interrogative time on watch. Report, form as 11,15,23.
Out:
2,38,09
